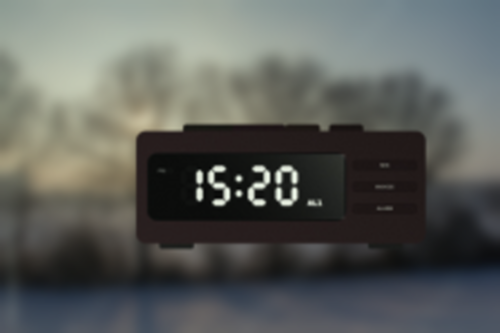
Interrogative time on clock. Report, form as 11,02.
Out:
15,20
